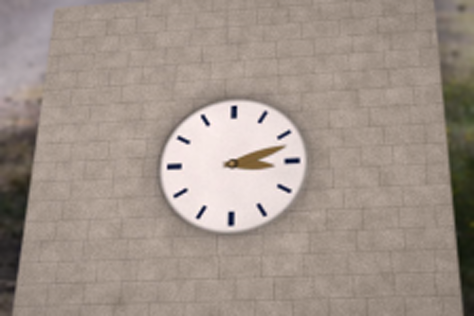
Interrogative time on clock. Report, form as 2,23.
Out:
3,12
